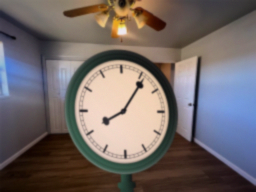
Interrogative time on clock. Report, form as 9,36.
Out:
8,06
